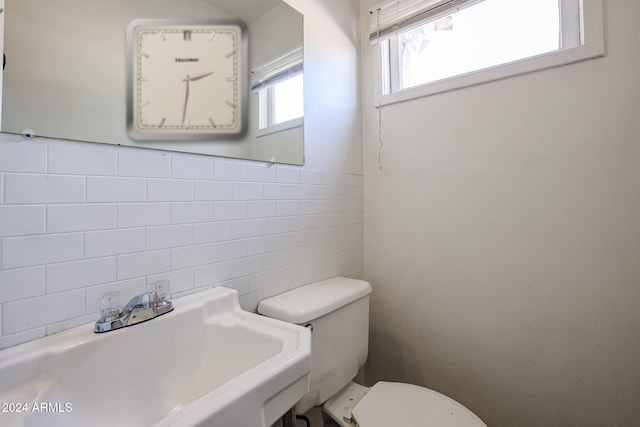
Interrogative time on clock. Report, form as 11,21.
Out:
2,31
